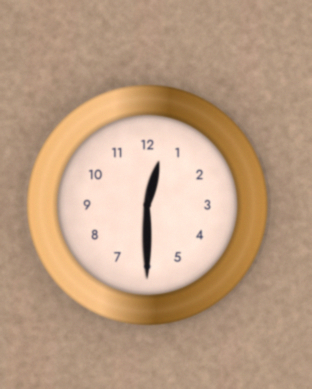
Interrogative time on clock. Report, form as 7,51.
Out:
12,30
